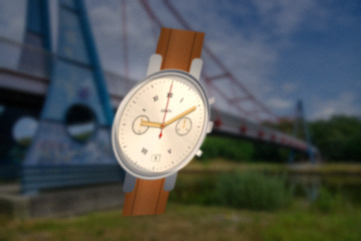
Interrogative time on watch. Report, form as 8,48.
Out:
9,10
